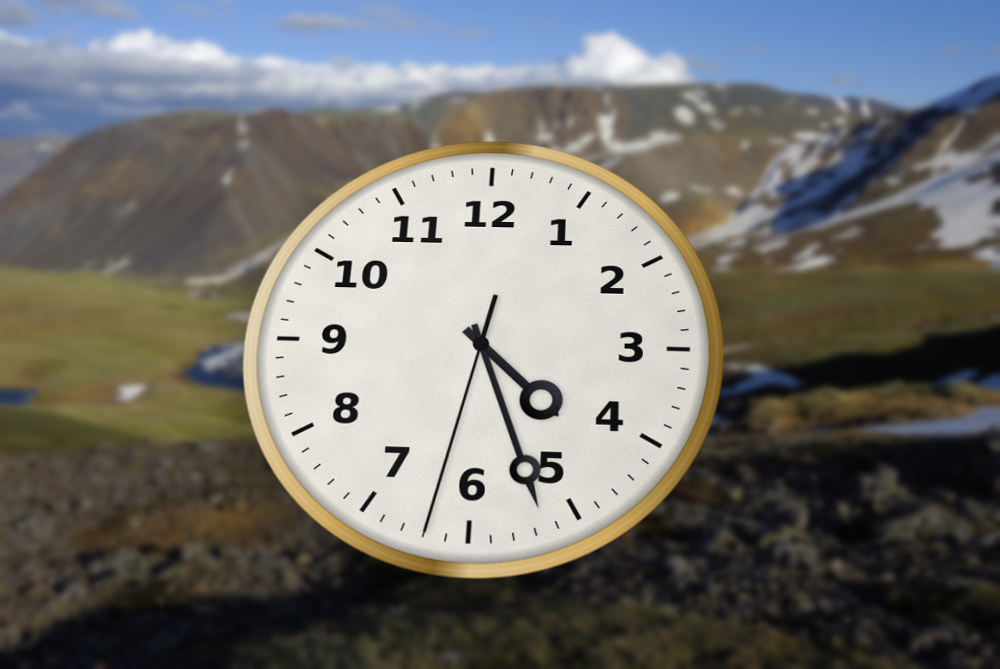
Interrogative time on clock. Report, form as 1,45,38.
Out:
4,26,32
